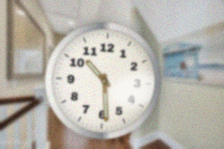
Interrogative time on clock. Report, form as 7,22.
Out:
10,29
